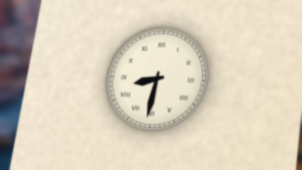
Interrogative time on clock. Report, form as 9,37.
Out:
8,31
